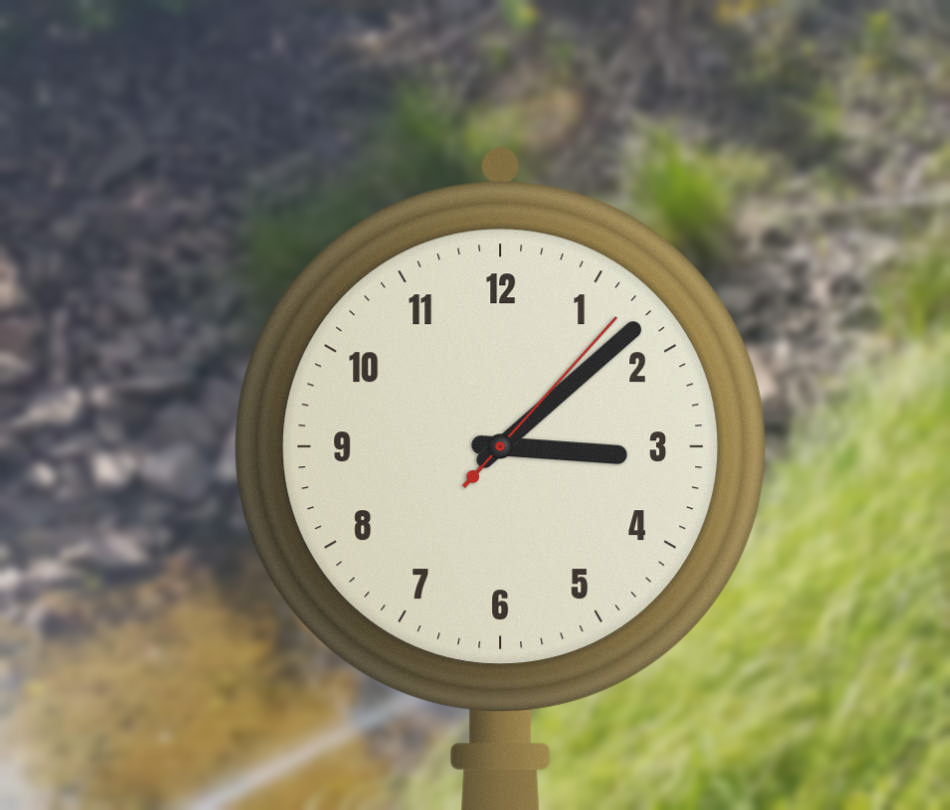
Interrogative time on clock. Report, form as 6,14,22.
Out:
3,08,07
